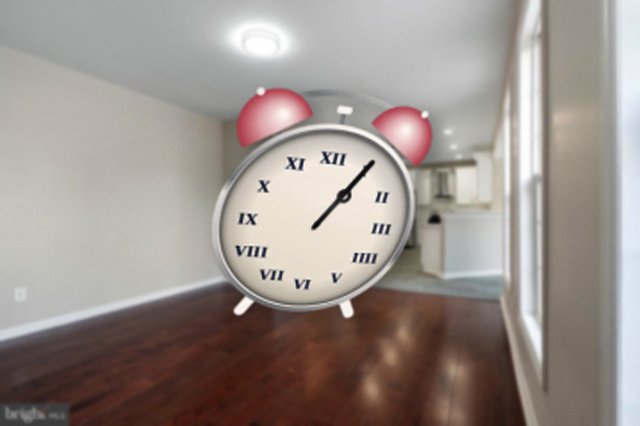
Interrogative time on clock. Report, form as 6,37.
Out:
1,05
